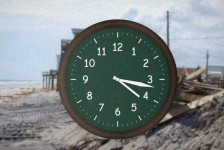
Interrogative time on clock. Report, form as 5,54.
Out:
4,17
